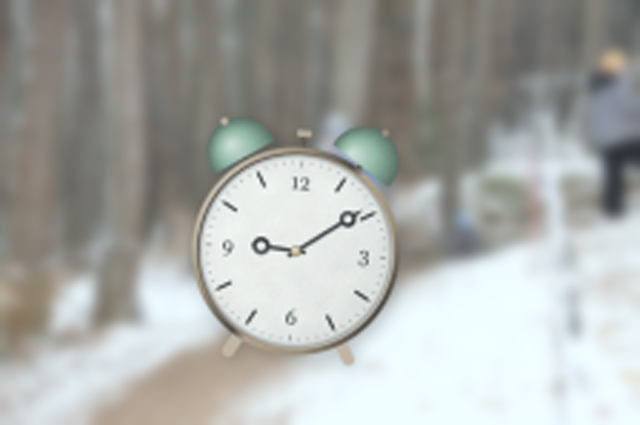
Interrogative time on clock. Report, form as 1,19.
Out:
9,09
